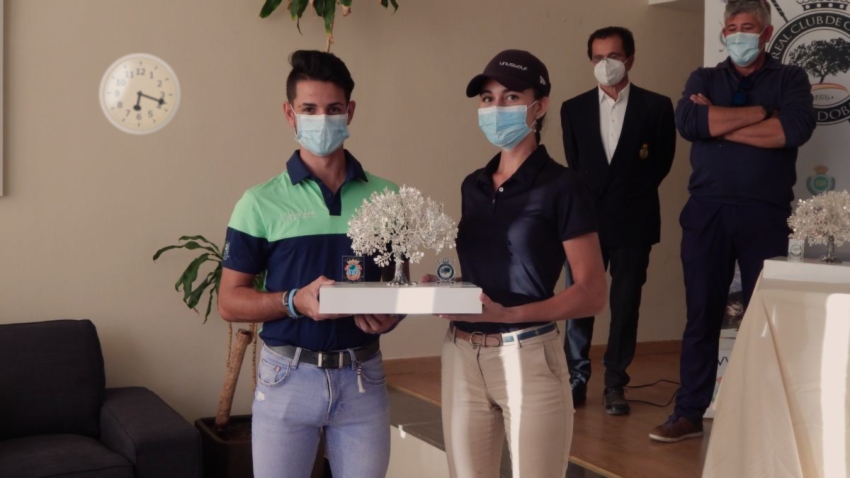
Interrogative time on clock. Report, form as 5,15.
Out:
6,18
